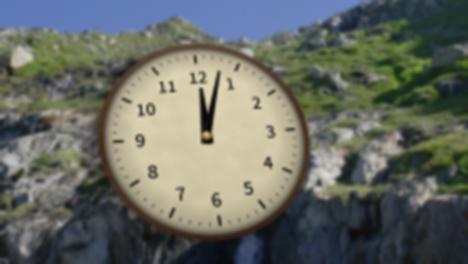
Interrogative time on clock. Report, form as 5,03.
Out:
12,03
